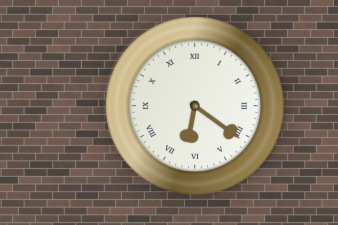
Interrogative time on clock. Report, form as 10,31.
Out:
6,21
